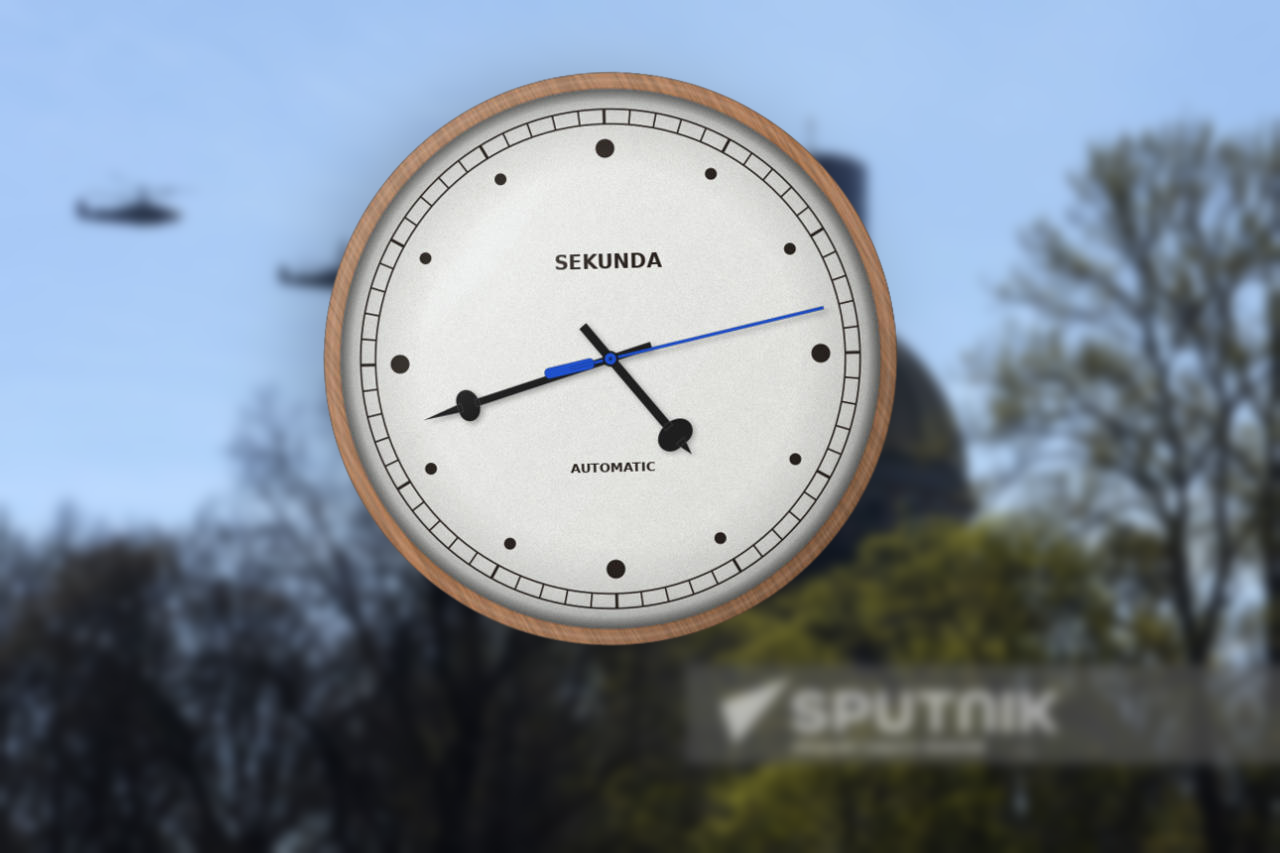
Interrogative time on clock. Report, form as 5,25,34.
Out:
4,42,13
